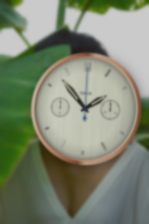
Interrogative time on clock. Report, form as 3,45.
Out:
1,53
